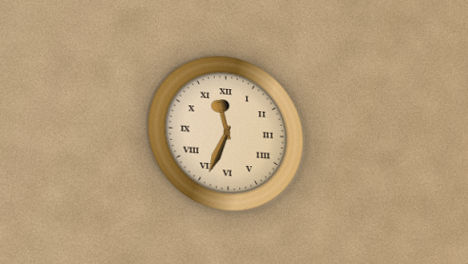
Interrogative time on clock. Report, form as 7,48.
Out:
11,34
